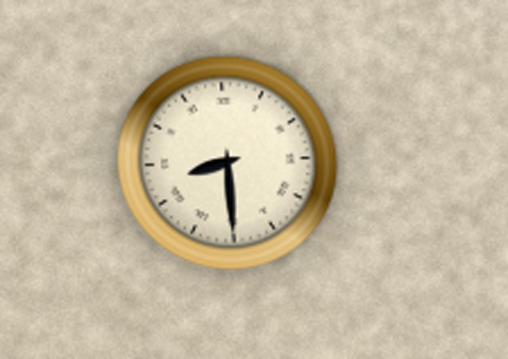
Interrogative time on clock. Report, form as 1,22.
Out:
8,30
